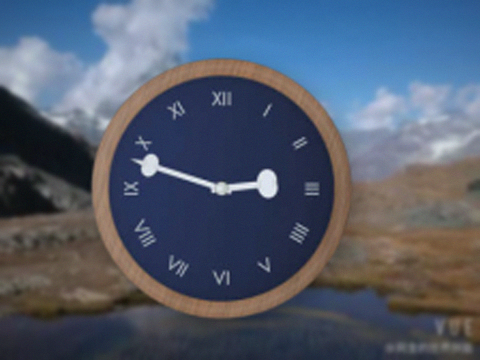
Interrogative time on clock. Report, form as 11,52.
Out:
2,48
